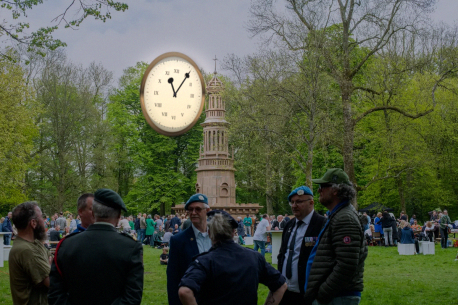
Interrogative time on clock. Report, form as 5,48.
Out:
11,06
